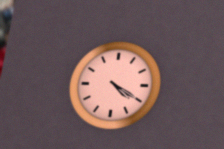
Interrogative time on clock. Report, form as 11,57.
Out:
4,20
